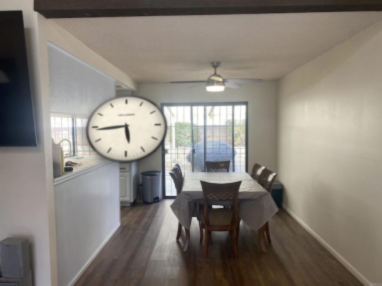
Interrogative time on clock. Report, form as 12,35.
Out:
5,44
